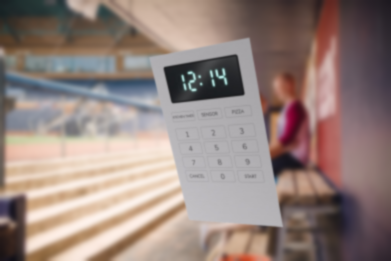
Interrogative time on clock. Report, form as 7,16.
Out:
12,14
